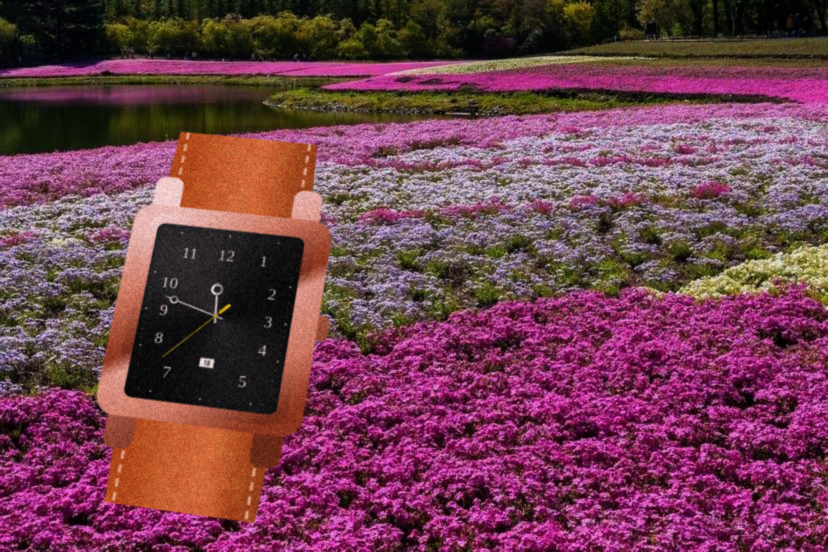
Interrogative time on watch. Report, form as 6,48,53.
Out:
11,47,37
